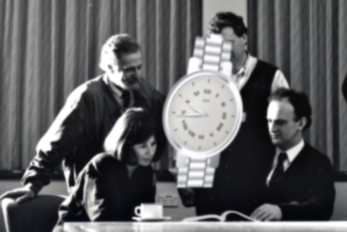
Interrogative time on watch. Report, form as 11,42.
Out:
9,44
